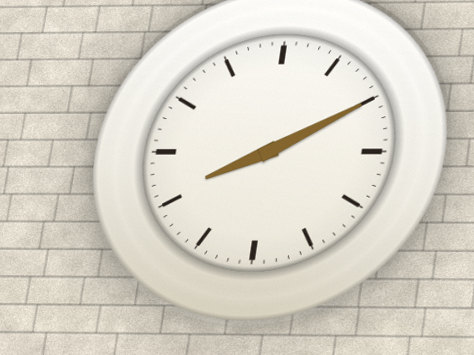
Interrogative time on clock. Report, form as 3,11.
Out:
8,10
